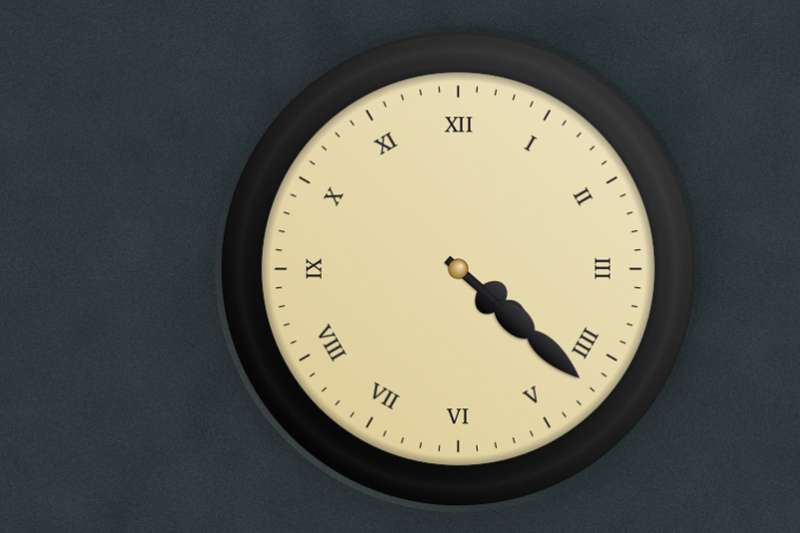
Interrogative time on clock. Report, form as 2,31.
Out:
4,22
